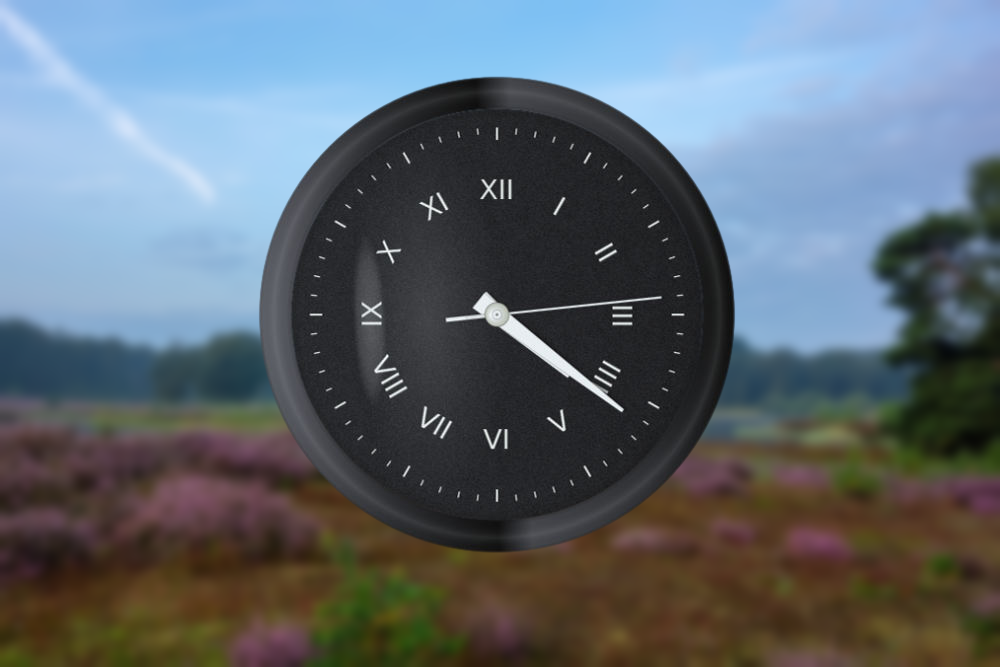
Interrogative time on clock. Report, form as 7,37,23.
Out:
4,21,14
